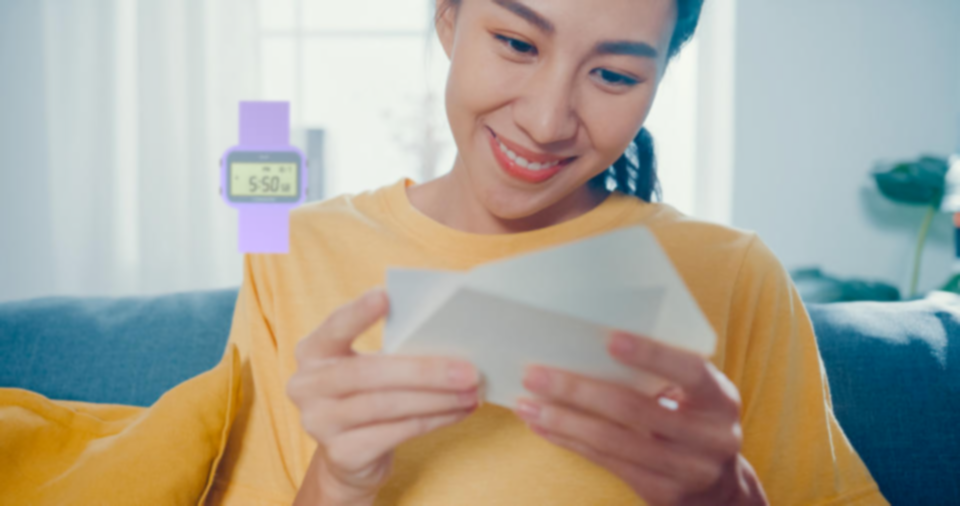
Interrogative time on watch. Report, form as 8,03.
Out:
5,50
